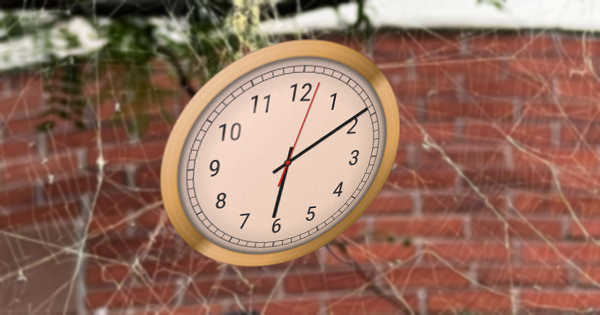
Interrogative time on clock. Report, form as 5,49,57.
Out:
6,09,02
